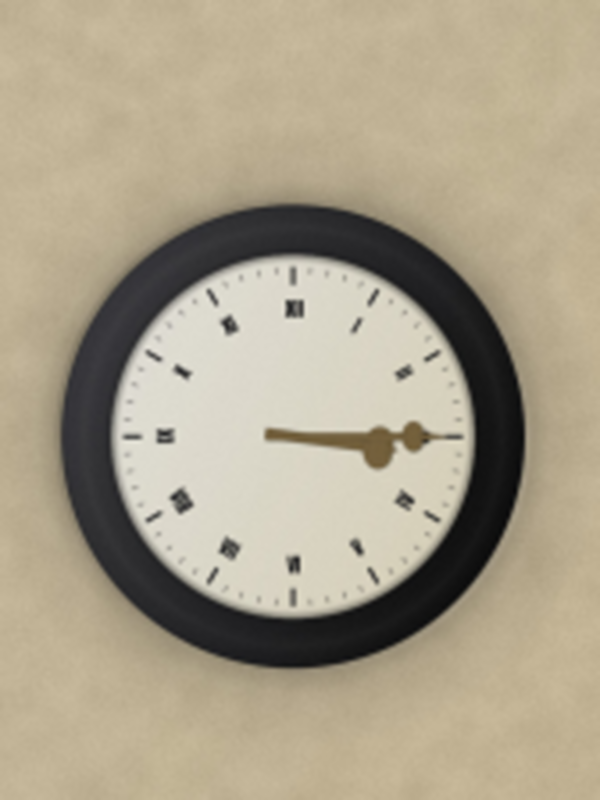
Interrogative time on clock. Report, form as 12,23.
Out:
3,15
